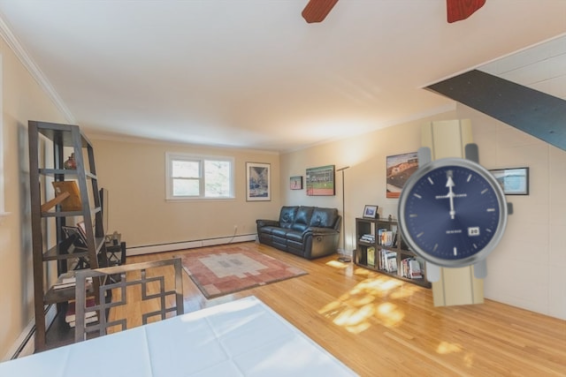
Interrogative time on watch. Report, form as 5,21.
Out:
12,00
